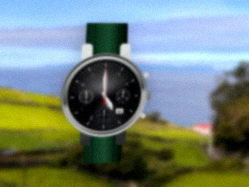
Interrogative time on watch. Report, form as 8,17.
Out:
5,00
